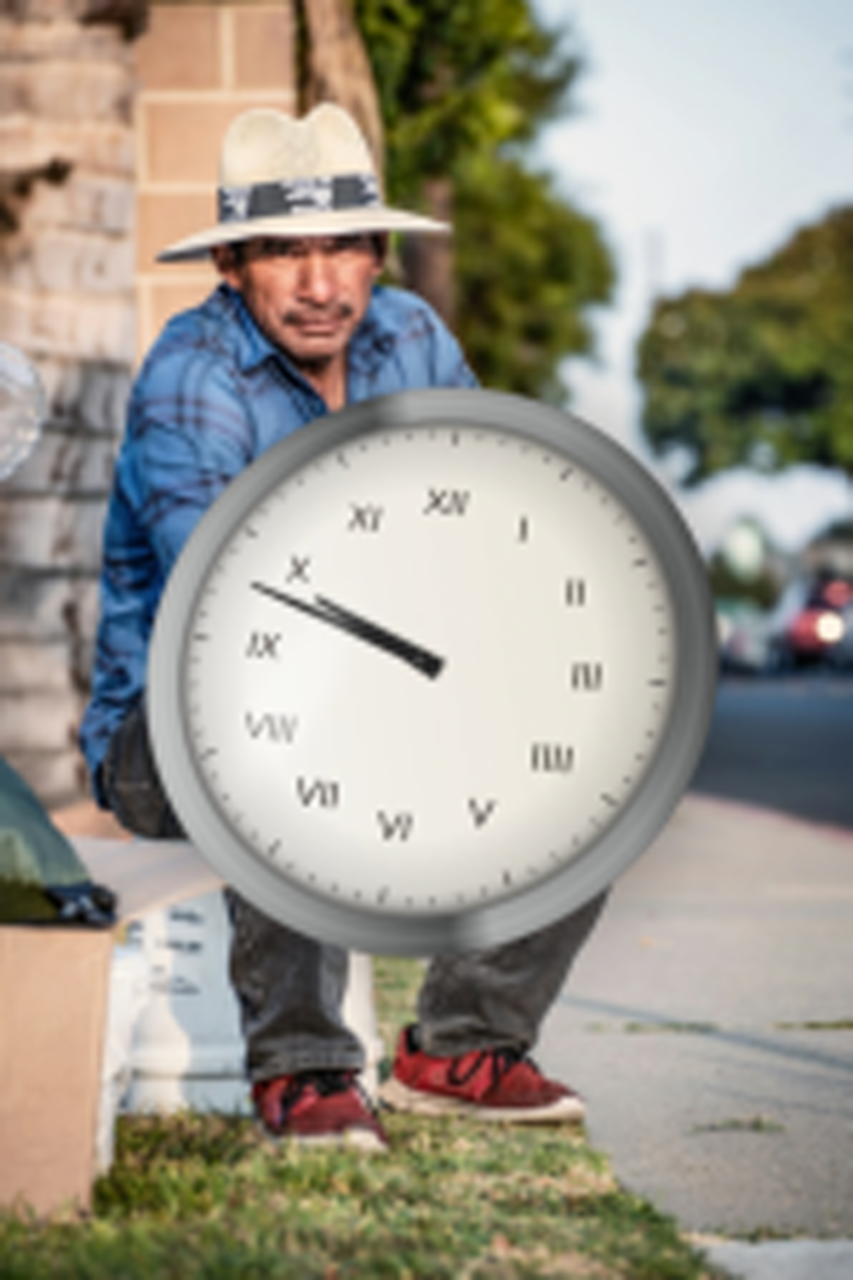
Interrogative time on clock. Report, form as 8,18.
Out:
9,48
